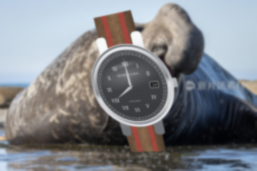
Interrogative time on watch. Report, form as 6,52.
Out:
8,00
